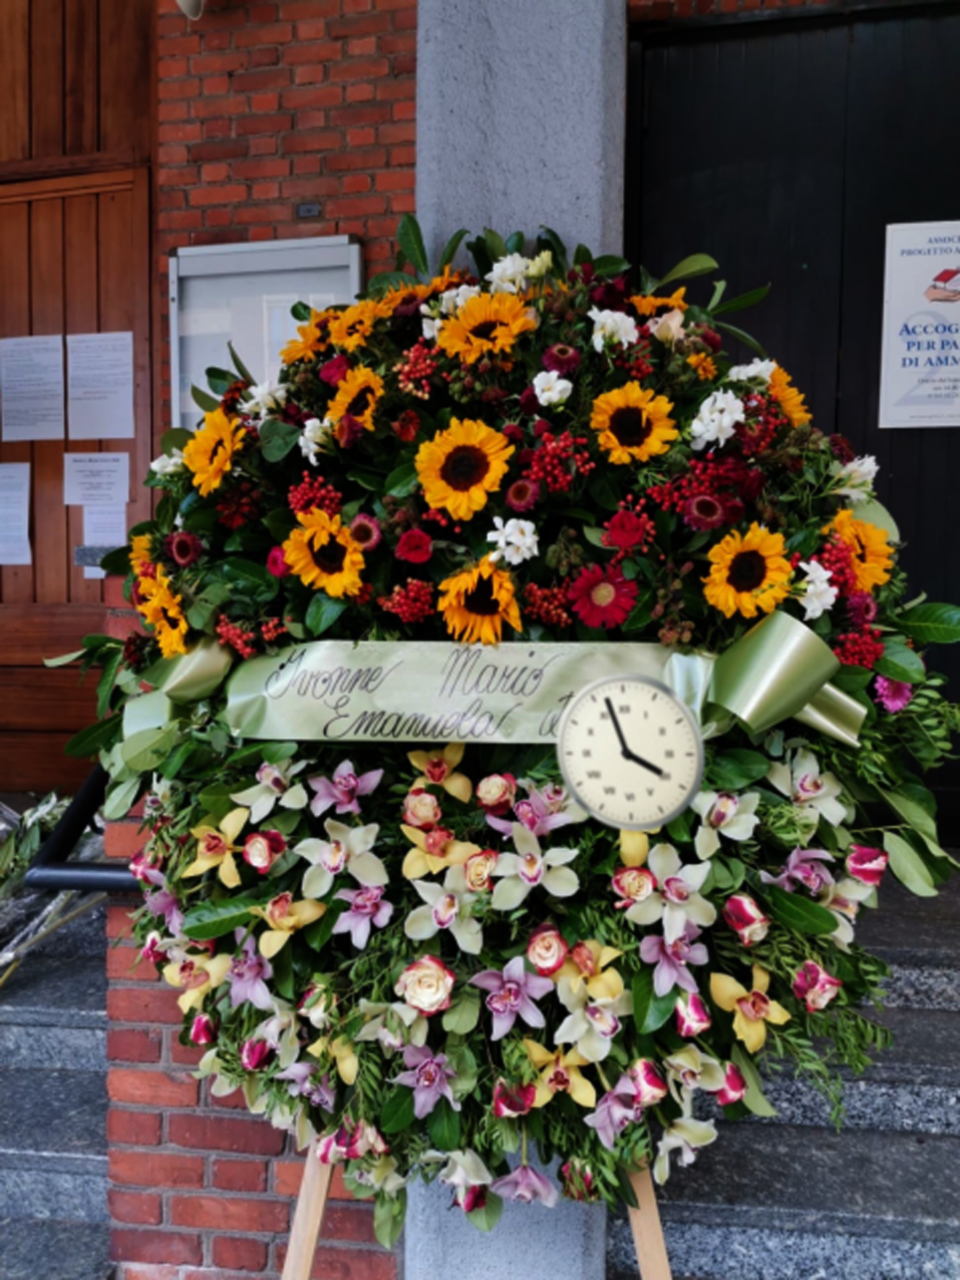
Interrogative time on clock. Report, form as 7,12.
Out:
3,57
